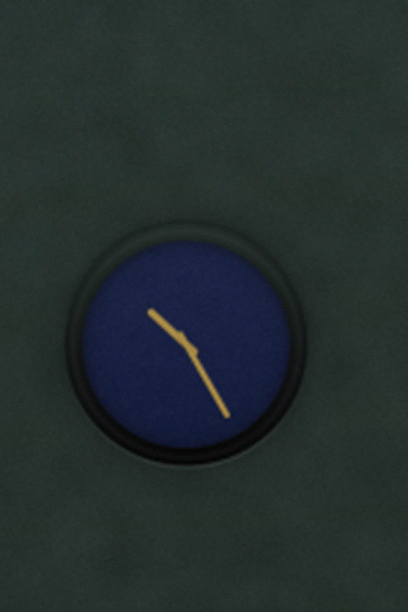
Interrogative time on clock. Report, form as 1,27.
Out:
10,25
